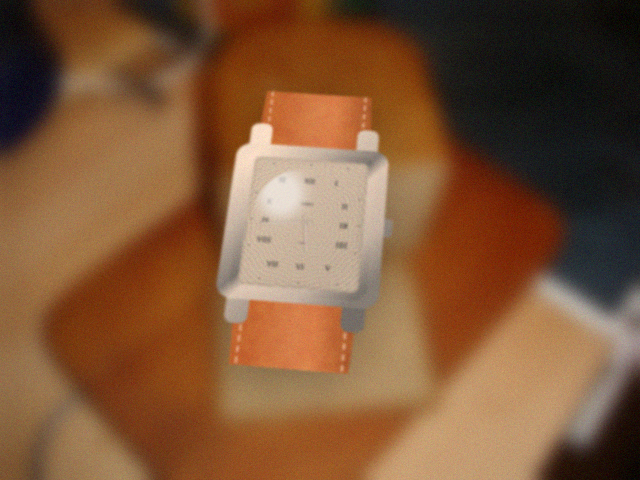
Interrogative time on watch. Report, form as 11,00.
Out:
5,44
